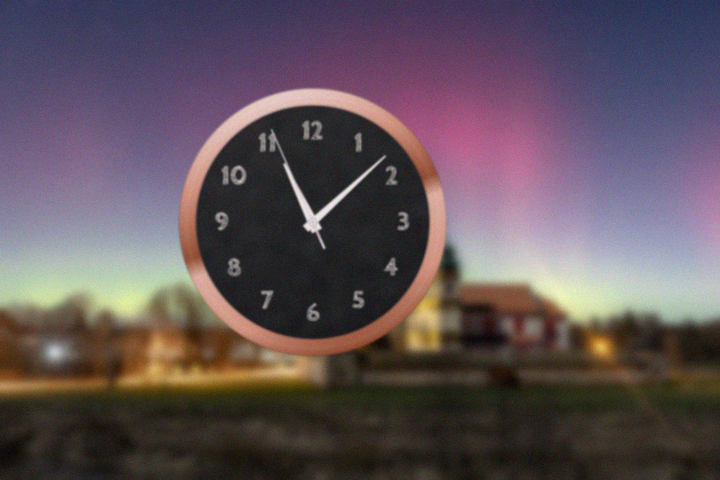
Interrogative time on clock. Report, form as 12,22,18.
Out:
11,07,56
